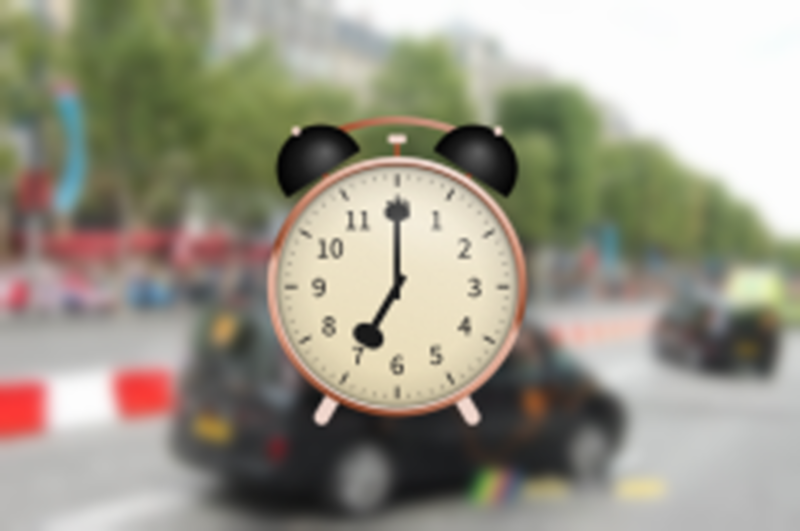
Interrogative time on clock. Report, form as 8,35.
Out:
7,00
